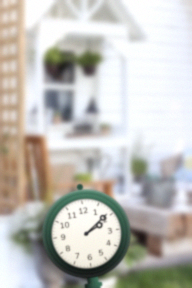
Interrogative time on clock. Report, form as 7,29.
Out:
2,09
